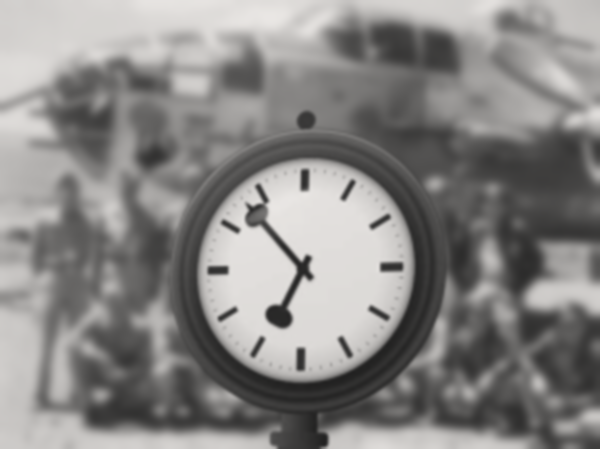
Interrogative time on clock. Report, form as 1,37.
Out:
6,53
